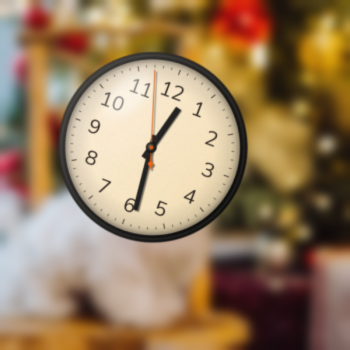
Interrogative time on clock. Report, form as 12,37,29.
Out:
12,28,57
